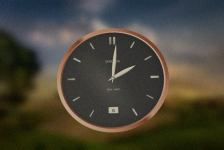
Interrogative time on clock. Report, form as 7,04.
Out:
2,01
